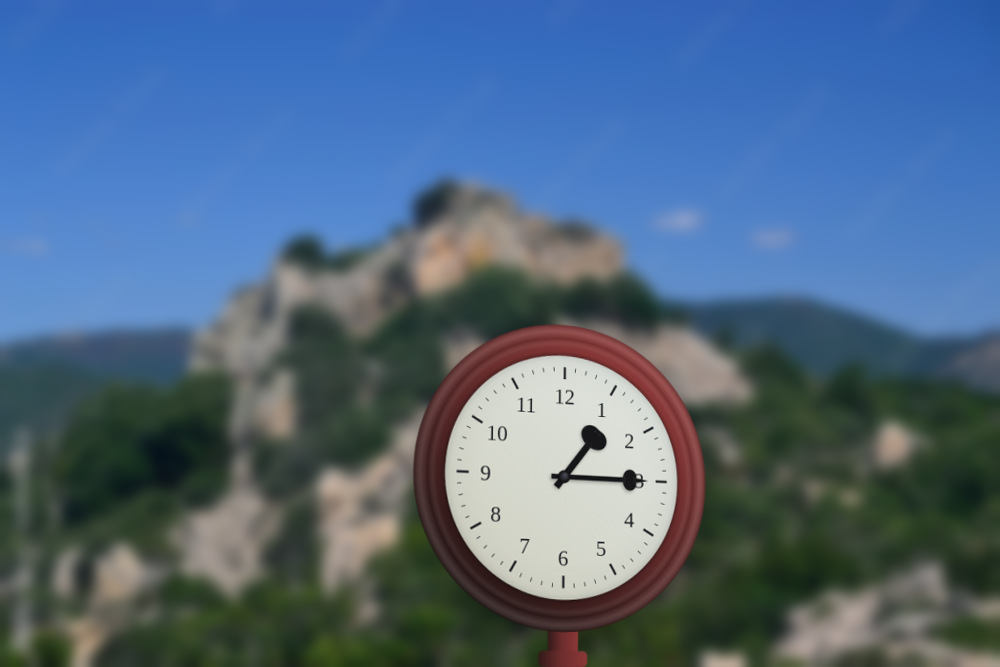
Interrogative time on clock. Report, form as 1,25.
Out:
1,15
